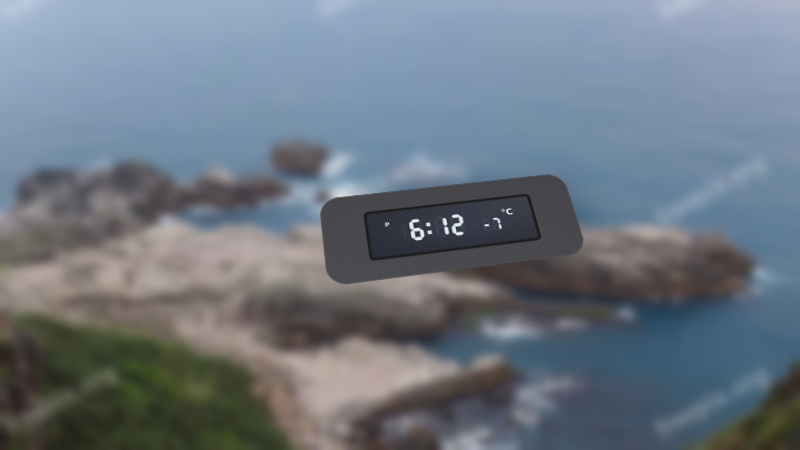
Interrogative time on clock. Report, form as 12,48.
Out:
6,12
